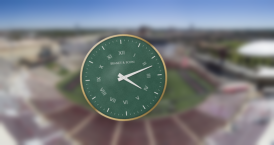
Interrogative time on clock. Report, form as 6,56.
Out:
4,12
